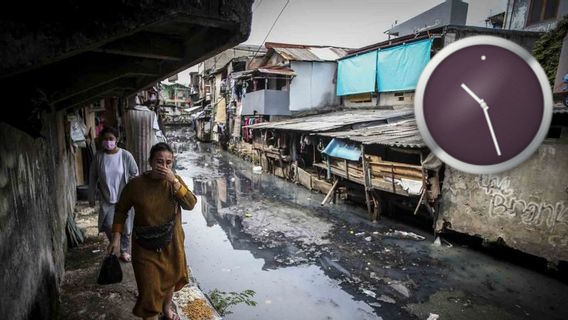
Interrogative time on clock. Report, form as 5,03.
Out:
10,27
